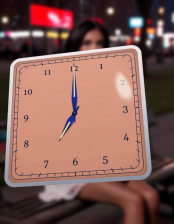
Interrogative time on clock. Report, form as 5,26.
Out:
7,00
